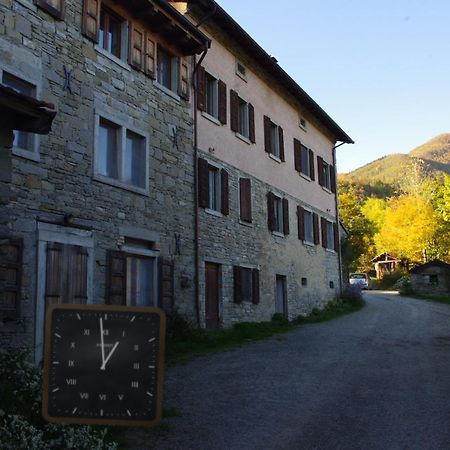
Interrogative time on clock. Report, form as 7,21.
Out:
12,59
